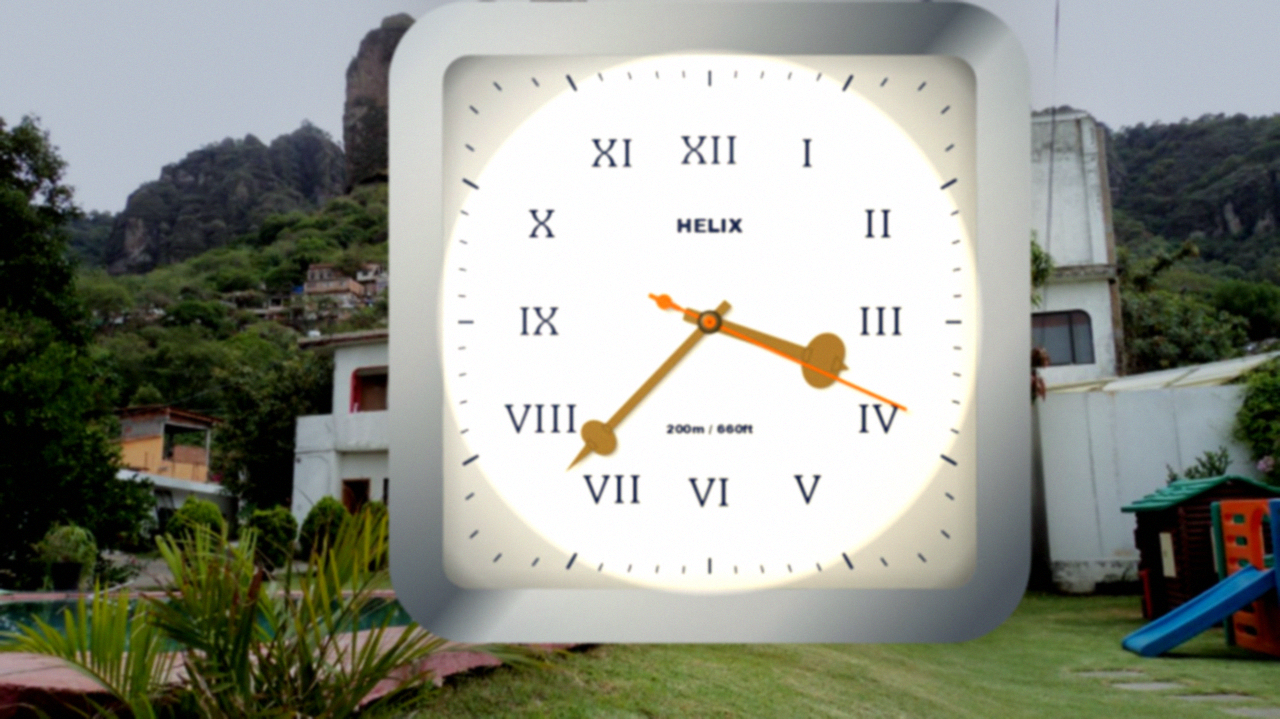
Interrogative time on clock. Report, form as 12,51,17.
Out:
3,37,19
